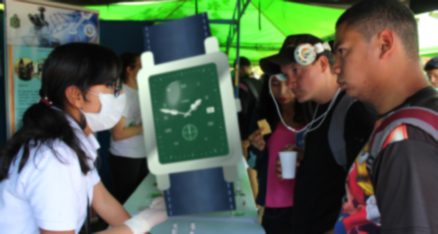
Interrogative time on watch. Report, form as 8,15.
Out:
1,48
